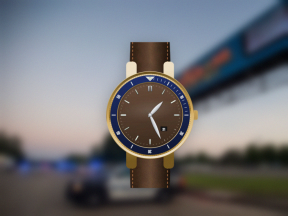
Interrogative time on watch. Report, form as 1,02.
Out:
1,26
